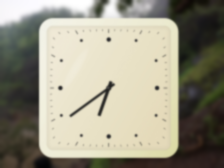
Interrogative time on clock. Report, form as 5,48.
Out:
6,39
